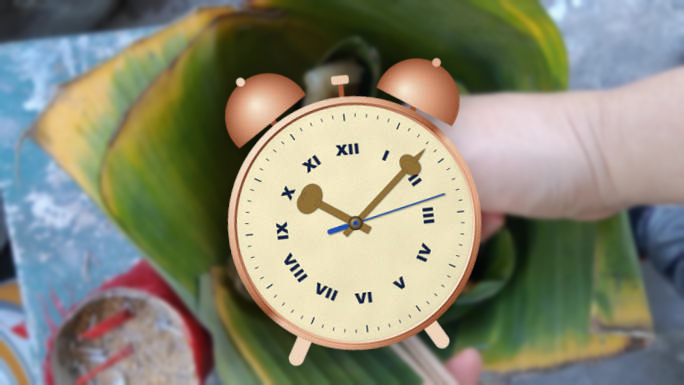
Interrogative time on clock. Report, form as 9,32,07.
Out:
10,08,13
